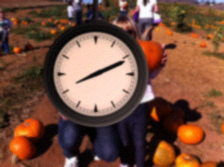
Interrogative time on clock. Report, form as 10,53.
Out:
8,11
